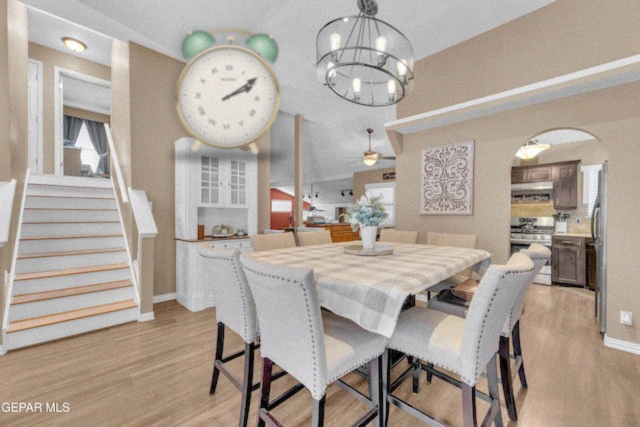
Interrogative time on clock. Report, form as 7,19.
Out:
2,09
